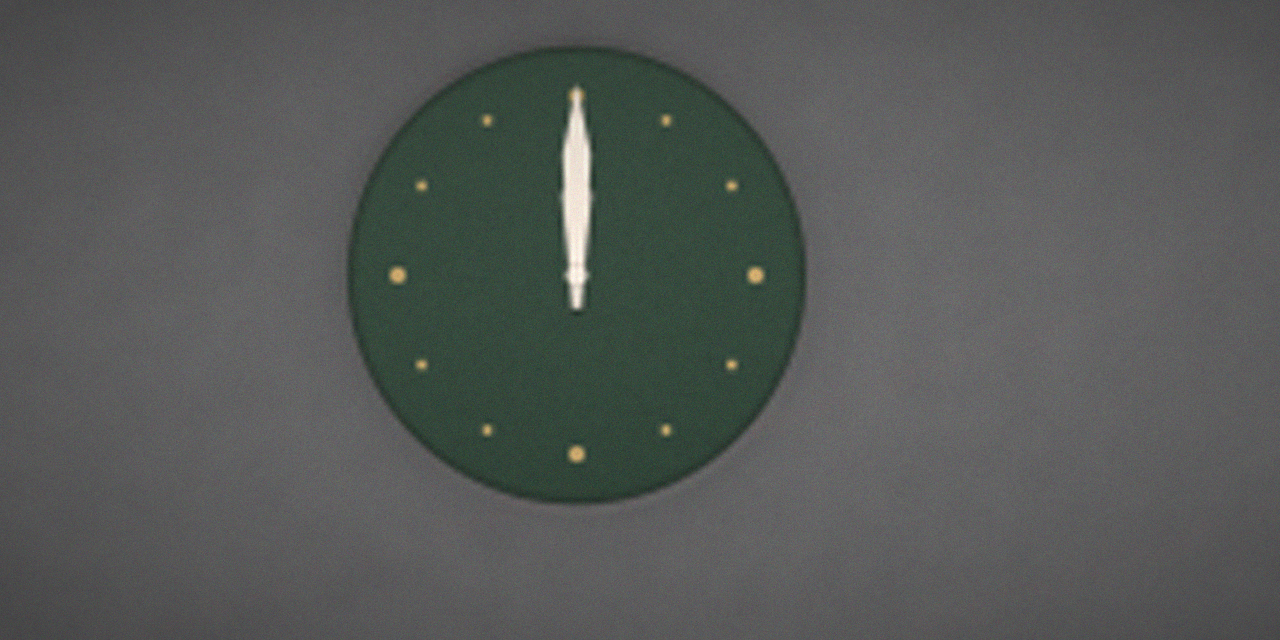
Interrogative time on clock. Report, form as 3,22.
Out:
12,00
